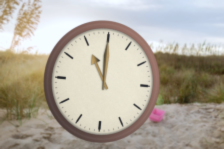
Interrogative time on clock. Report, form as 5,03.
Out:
11,00
